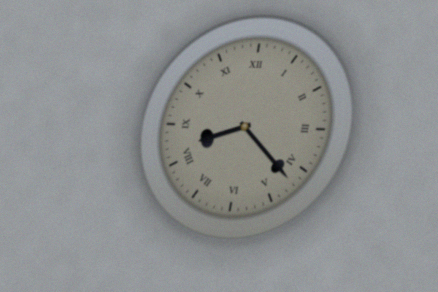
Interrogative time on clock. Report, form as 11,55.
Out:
8,22
